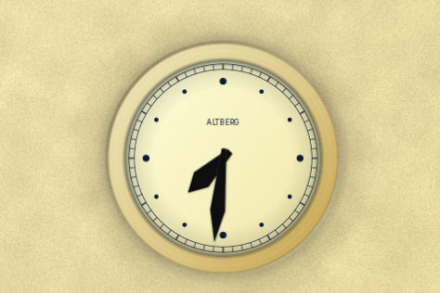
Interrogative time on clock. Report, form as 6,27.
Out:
7,31
